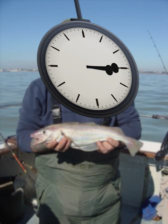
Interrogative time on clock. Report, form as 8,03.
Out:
3,15
